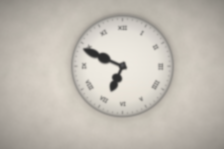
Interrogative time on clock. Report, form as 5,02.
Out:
6,49
